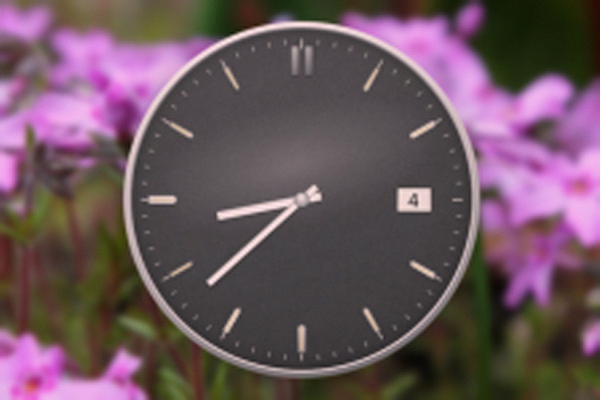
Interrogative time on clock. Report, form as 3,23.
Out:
8,38
